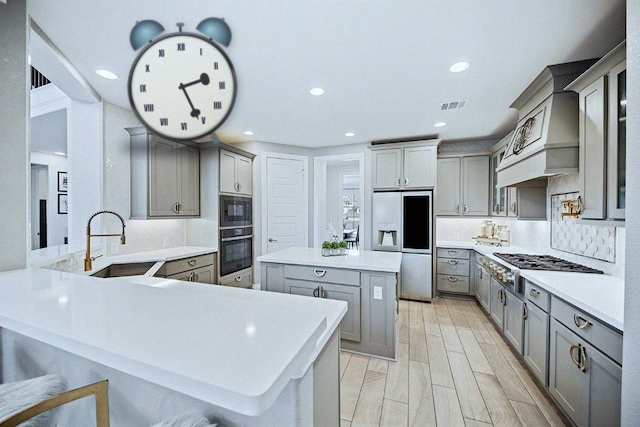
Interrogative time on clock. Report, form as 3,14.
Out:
2,26
